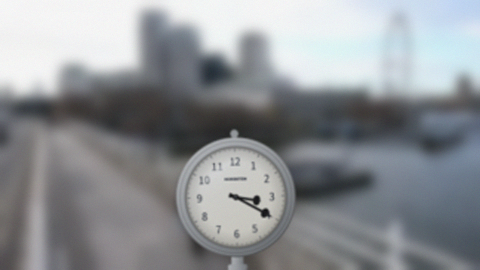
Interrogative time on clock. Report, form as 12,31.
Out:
3,20
